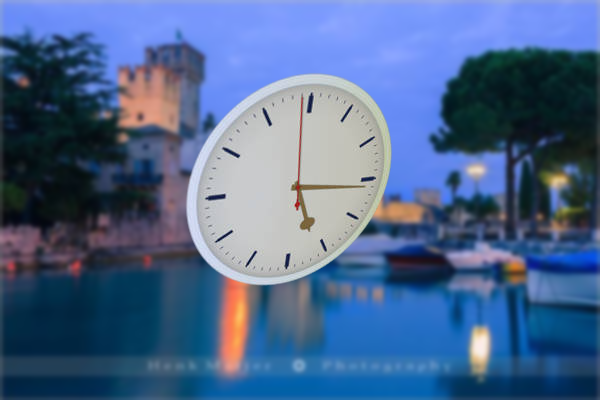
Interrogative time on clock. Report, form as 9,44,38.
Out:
5,15,59
